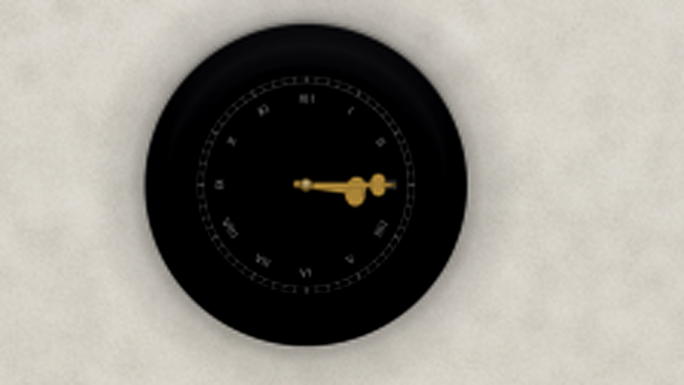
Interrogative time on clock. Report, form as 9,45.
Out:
3,15
